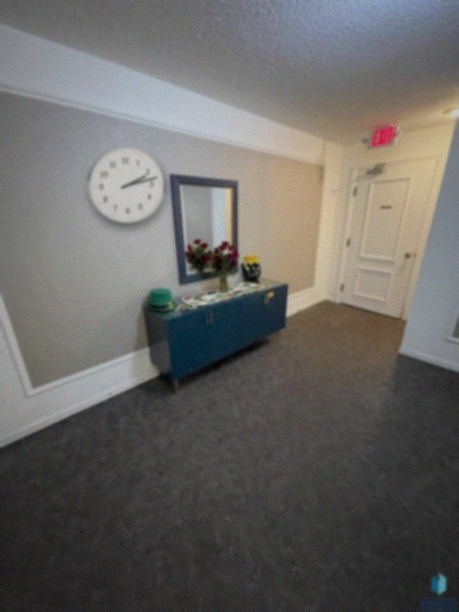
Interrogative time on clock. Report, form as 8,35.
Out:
2,13
